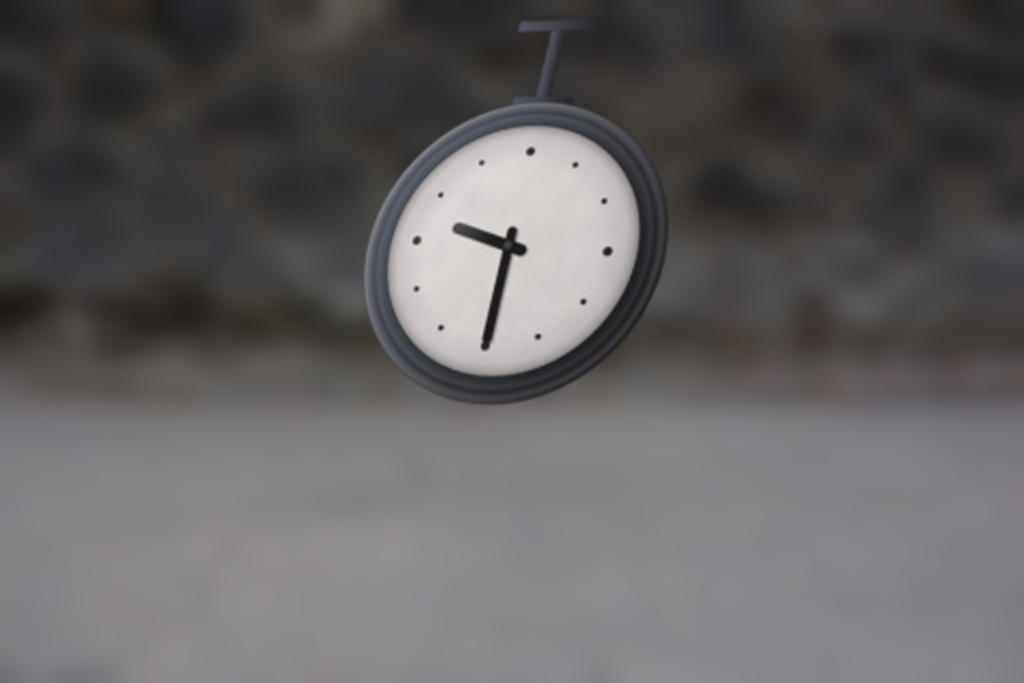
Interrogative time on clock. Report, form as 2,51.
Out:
9,30
